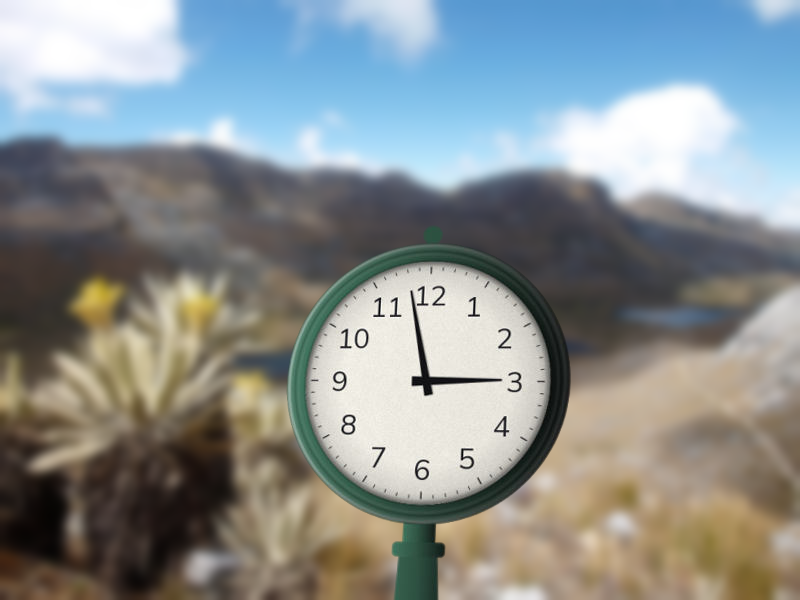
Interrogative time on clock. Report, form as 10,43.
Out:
2,58
